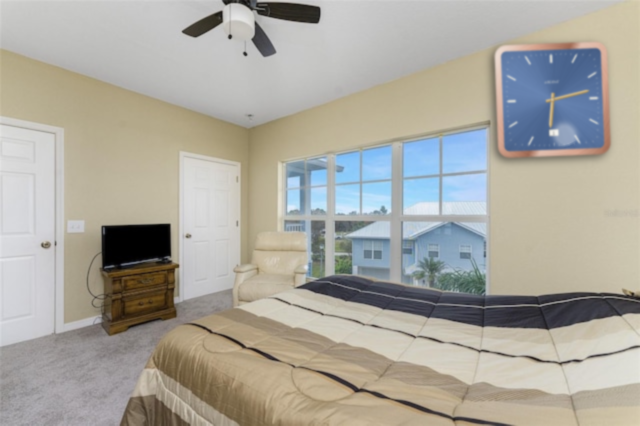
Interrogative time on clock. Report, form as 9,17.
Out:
6,13
